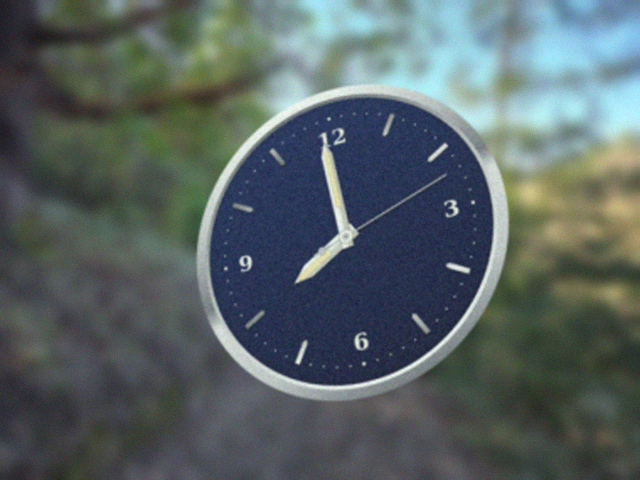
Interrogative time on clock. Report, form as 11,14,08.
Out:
7,59,12
